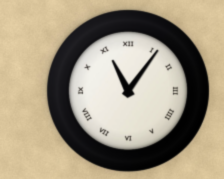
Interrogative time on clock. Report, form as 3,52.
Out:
11,06
